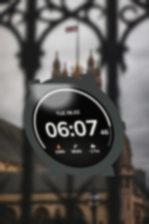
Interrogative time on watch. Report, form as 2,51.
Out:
6,07
